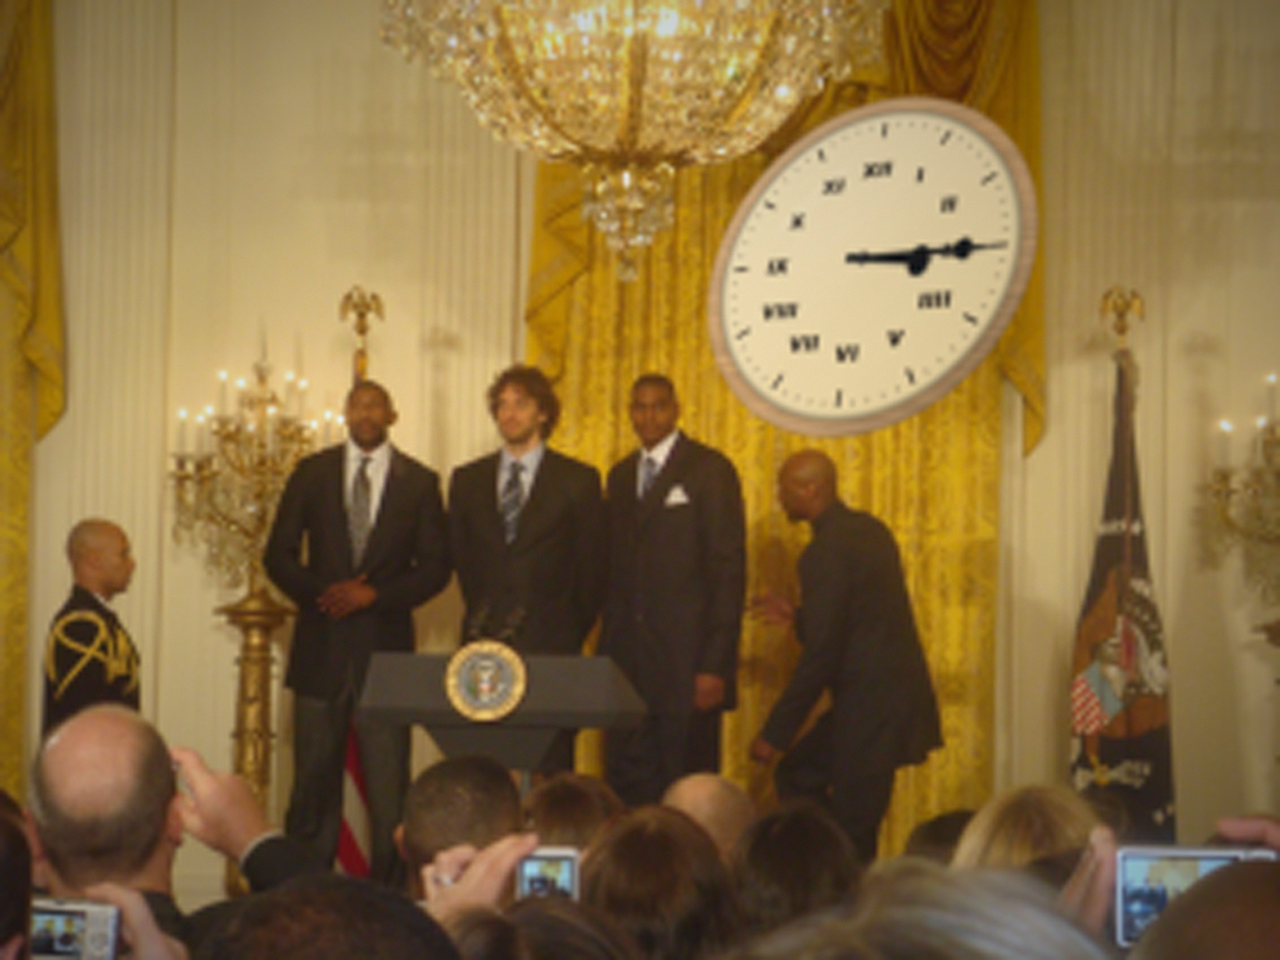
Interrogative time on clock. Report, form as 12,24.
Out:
3,15
